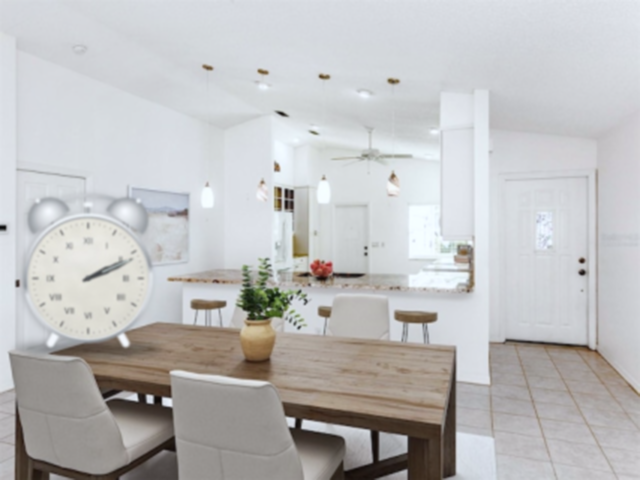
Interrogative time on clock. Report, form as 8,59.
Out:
2,11
